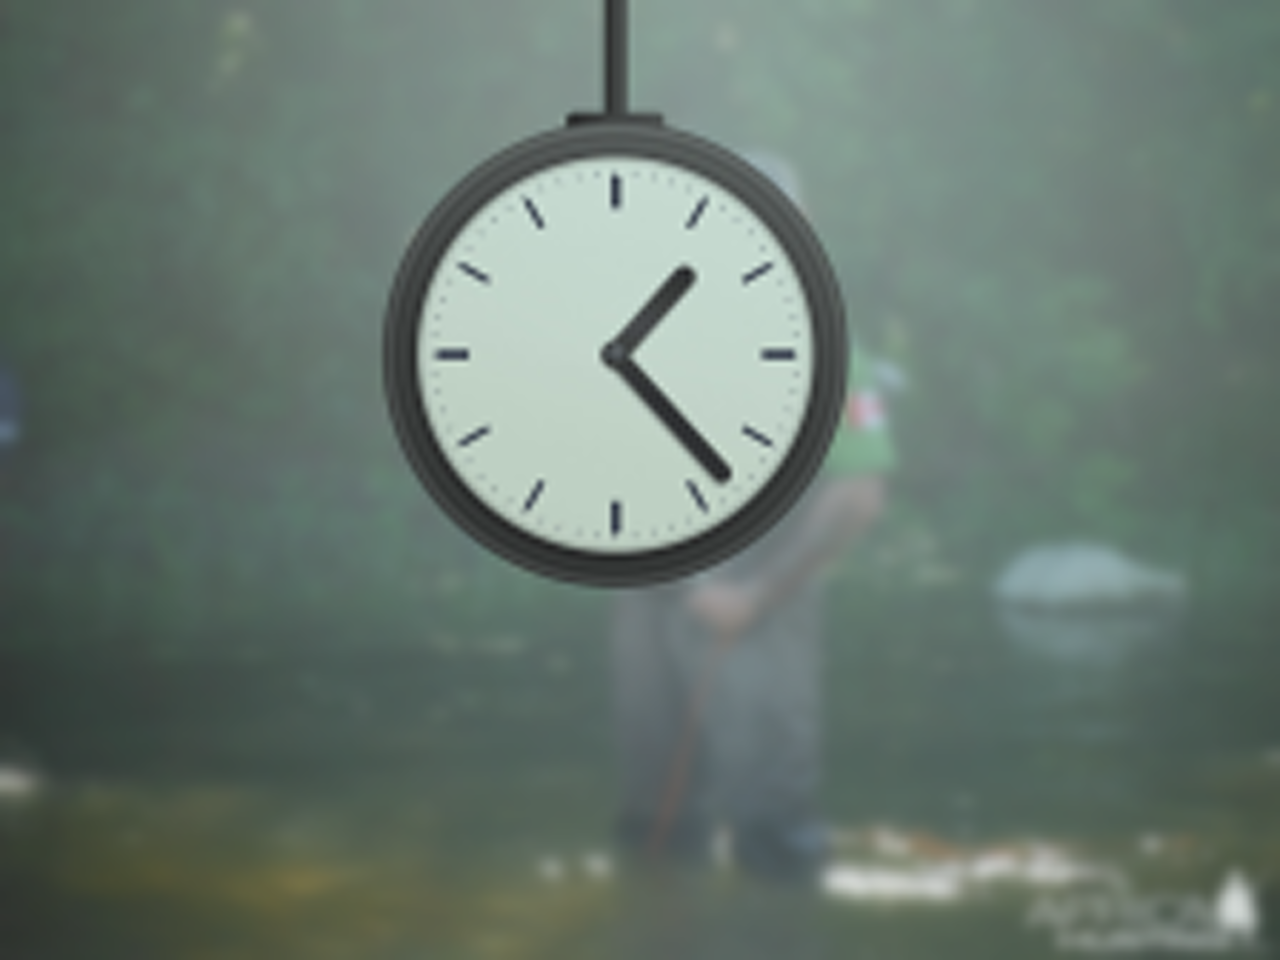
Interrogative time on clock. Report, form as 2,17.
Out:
1,23
